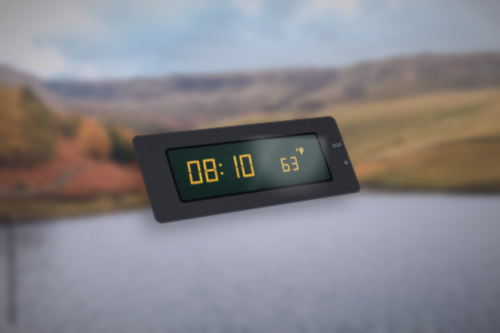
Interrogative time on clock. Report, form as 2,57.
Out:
8,10
